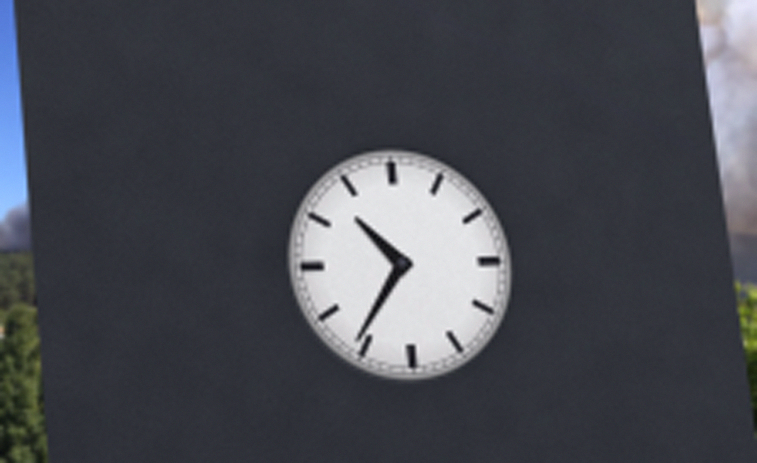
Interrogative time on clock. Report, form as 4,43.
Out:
10,36
